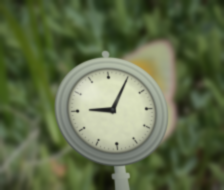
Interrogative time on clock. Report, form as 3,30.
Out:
9,05
